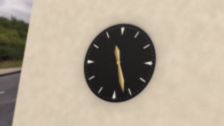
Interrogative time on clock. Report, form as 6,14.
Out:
11,27
